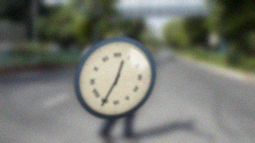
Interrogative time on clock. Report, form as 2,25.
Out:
12,35
